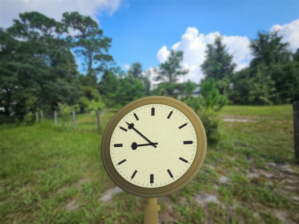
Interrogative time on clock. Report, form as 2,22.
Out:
8,52
